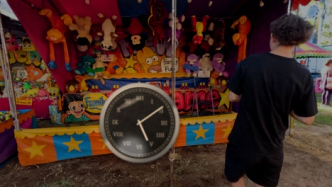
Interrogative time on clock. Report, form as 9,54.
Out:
5,09
